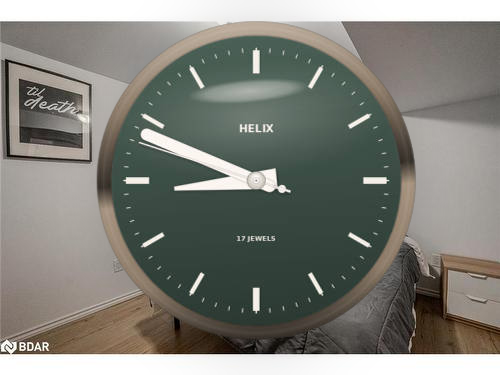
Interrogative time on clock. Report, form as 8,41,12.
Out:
8,48,48
